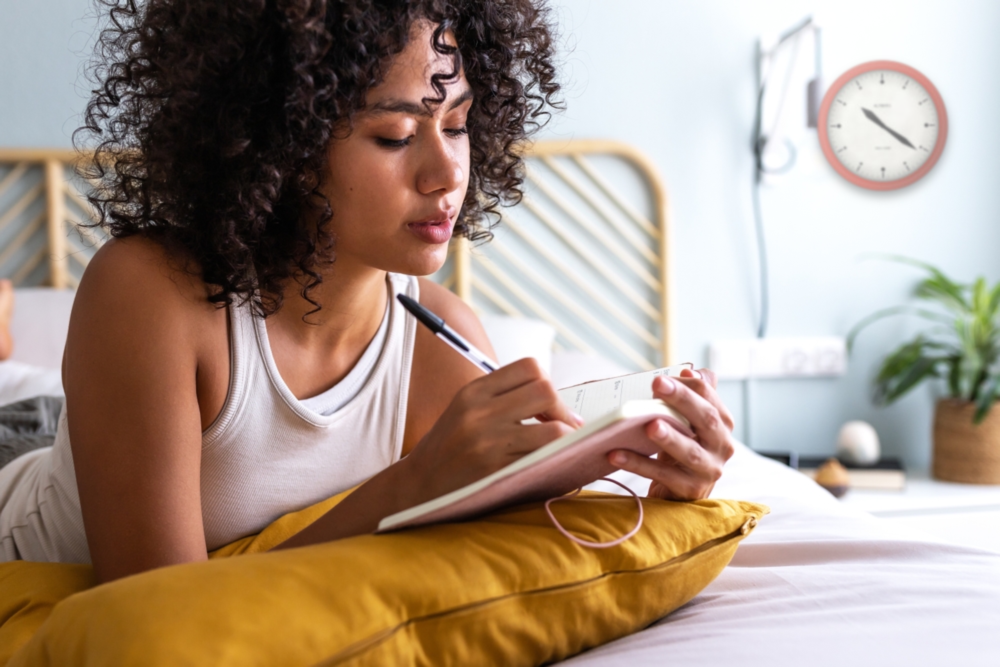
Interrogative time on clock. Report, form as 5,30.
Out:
10,21
